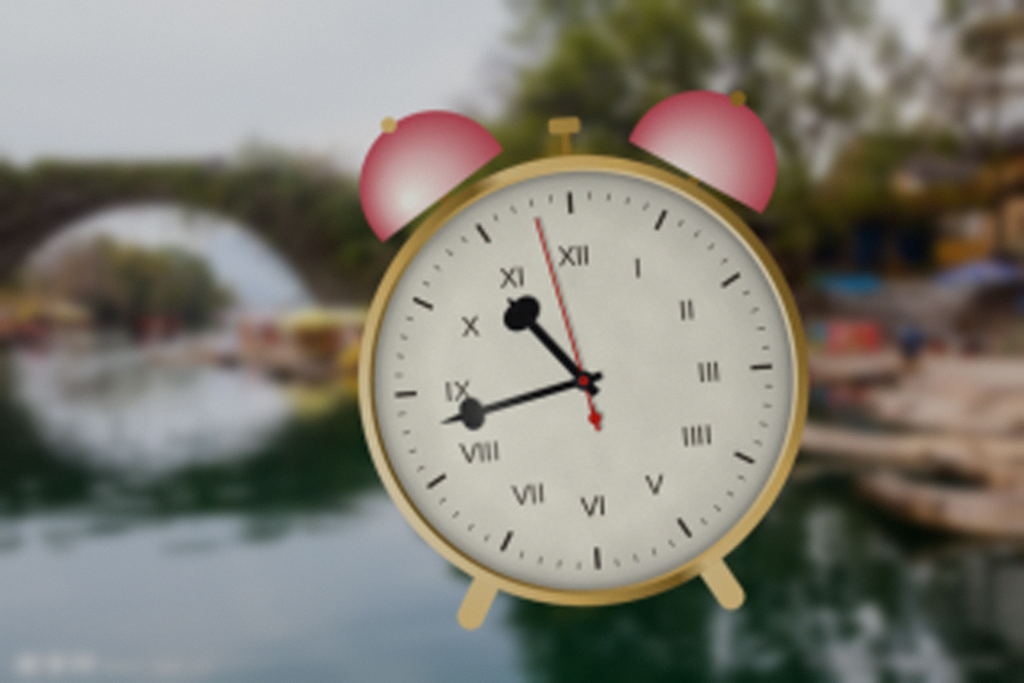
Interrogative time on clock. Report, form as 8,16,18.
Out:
10,42,58
